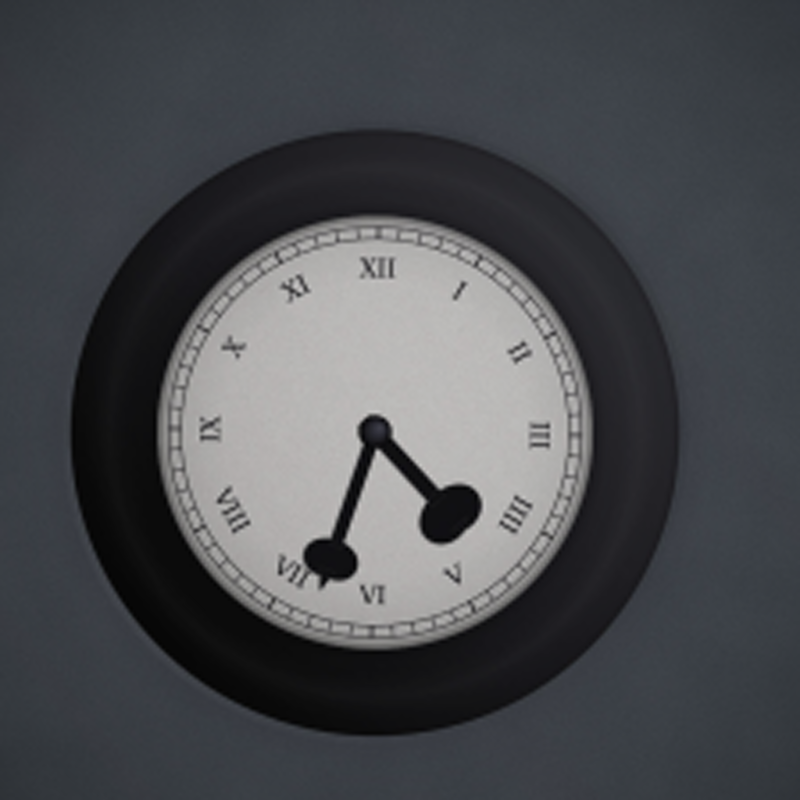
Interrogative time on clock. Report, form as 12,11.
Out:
4,33
